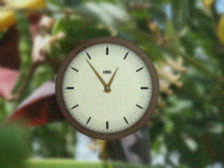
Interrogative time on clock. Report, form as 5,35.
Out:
12,54
